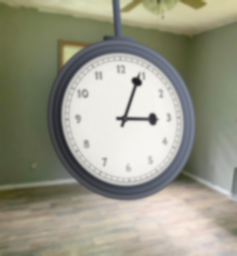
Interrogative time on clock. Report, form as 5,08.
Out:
3,04
